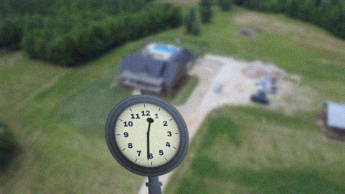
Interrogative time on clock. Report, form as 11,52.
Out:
12,31
